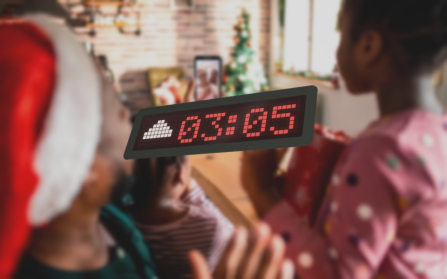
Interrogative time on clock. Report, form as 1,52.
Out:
3,05
